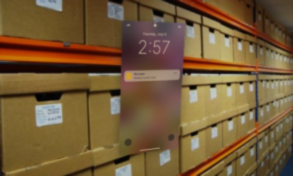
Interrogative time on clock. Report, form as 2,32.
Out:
2,57
